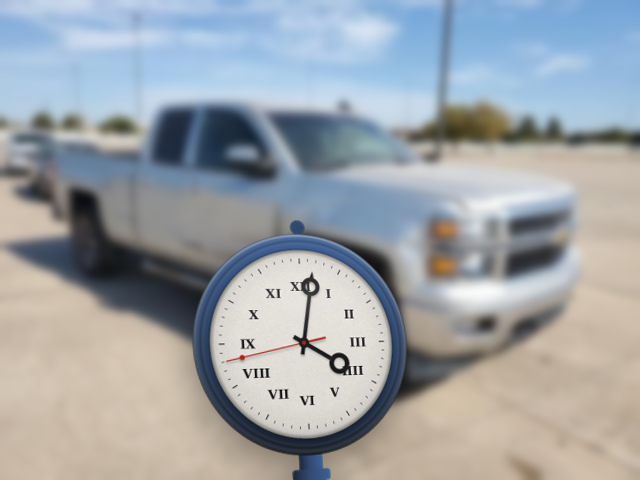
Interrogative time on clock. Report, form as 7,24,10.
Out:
4,01,43
